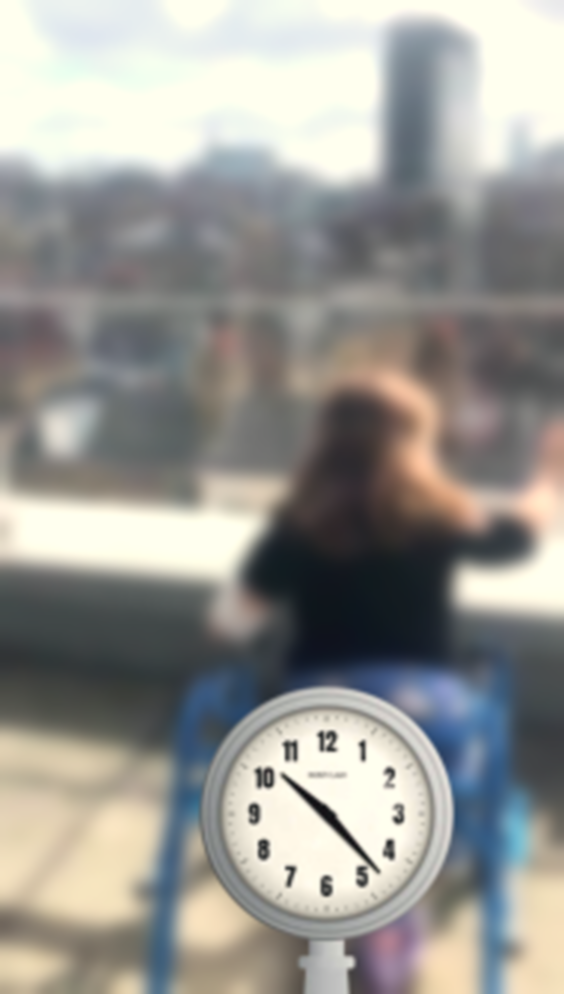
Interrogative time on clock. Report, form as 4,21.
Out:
10,23
